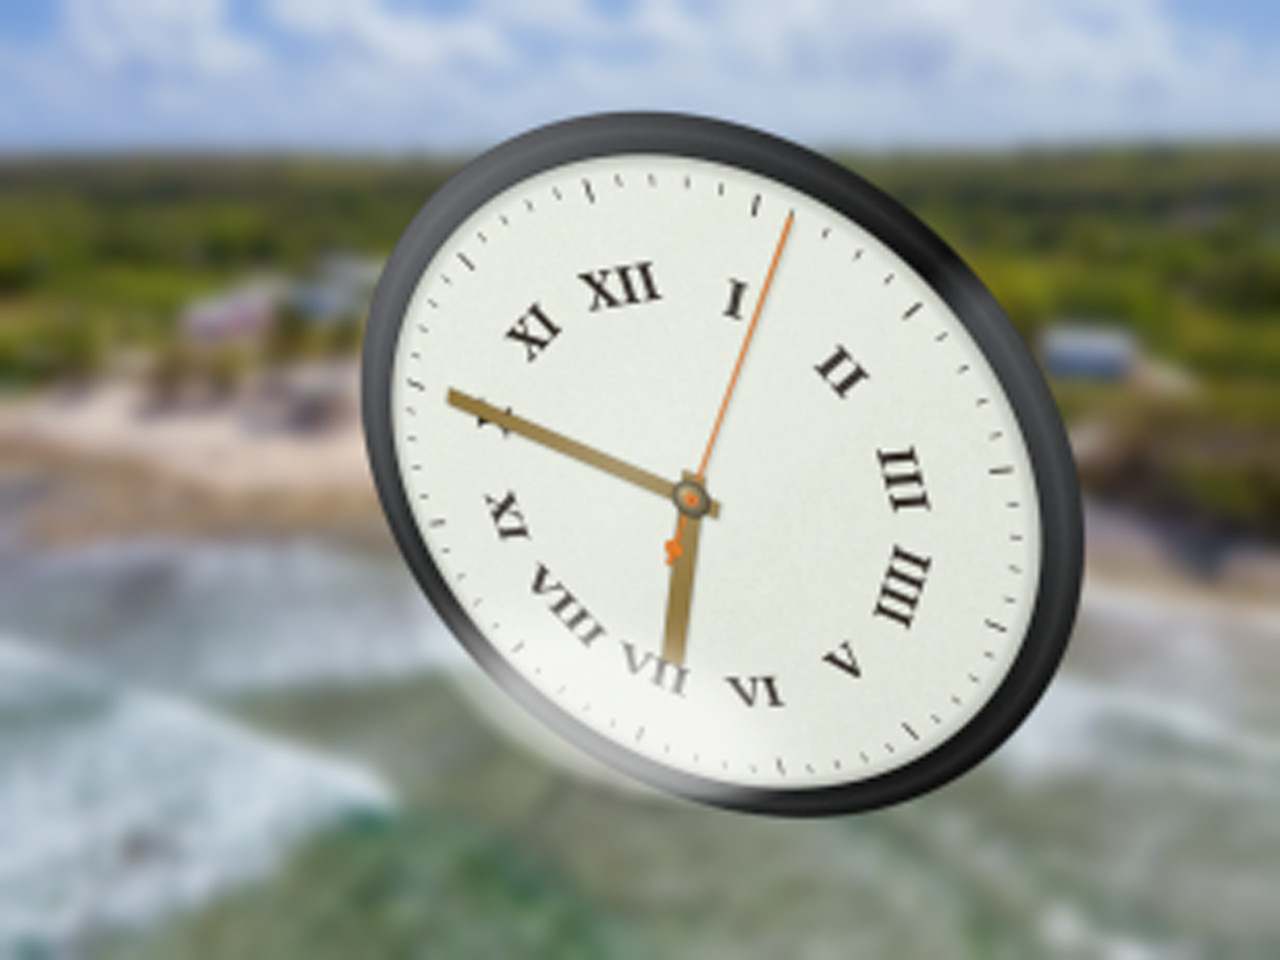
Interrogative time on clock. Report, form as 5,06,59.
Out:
6,50,06
